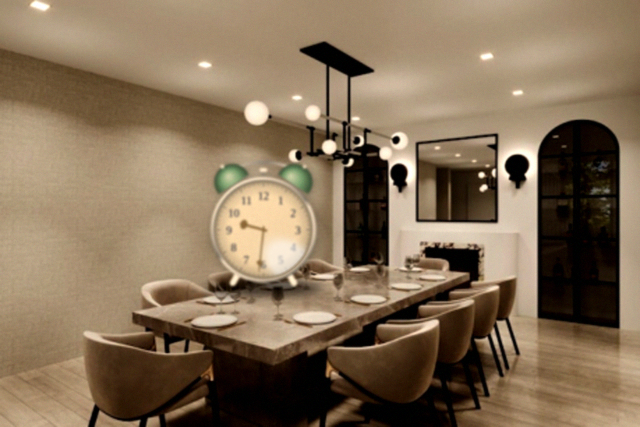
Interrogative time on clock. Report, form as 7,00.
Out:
9,31
